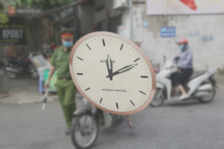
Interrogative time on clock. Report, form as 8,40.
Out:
12,11
